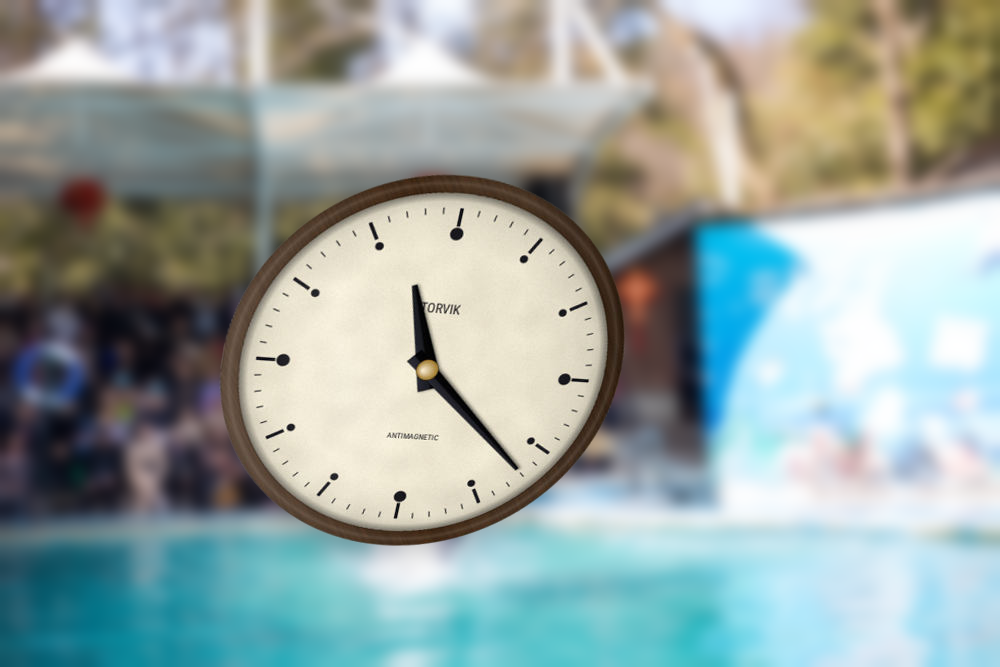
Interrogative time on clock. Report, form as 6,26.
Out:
11,22
